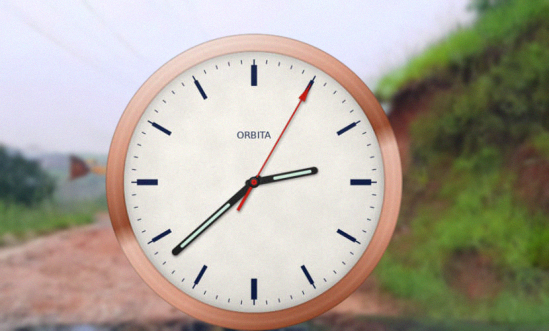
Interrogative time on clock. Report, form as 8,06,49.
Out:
2,38,05
